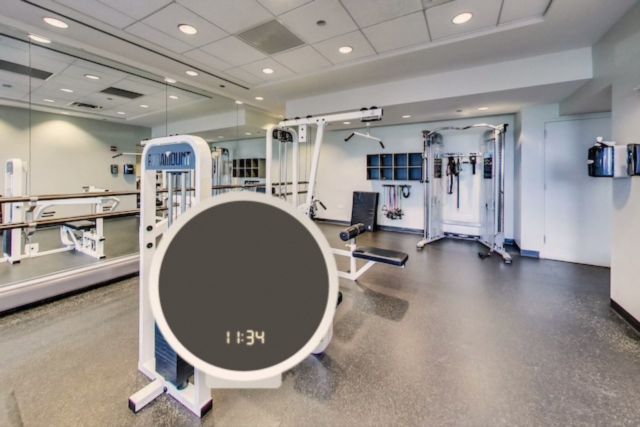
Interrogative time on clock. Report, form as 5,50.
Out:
11,34
